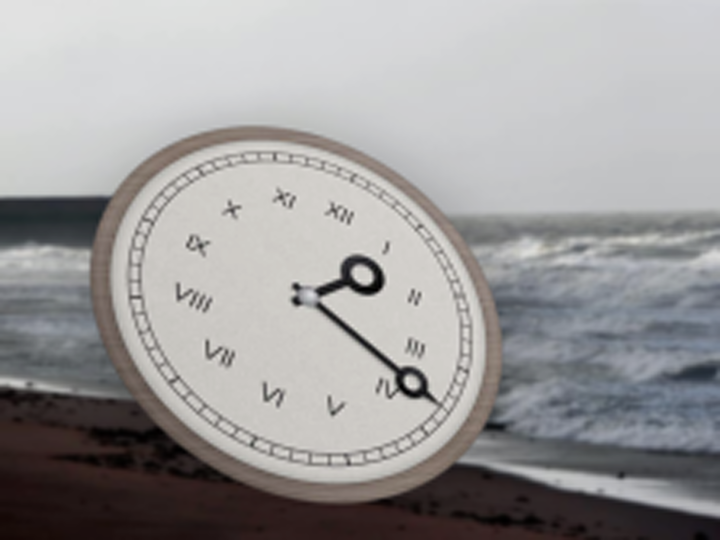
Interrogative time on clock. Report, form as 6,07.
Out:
1,18
